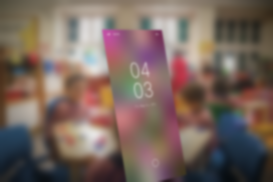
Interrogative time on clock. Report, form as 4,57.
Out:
4,03
